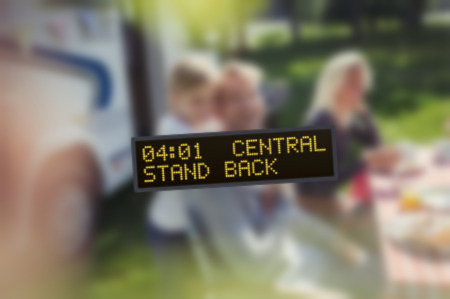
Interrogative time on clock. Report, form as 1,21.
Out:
4,01
